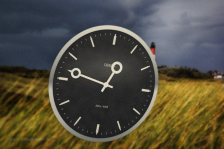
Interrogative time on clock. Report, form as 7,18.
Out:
12,47
